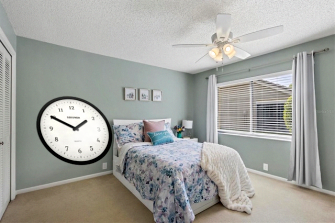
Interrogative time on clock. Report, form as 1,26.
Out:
1,50
